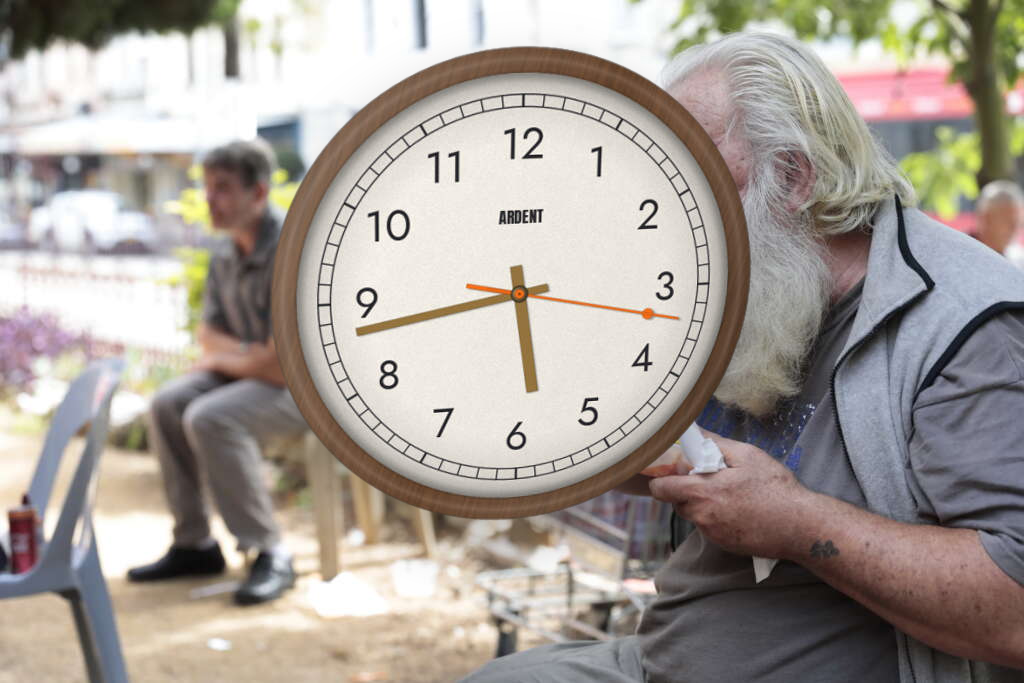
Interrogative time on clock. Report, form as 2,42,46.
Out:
5,43,17
